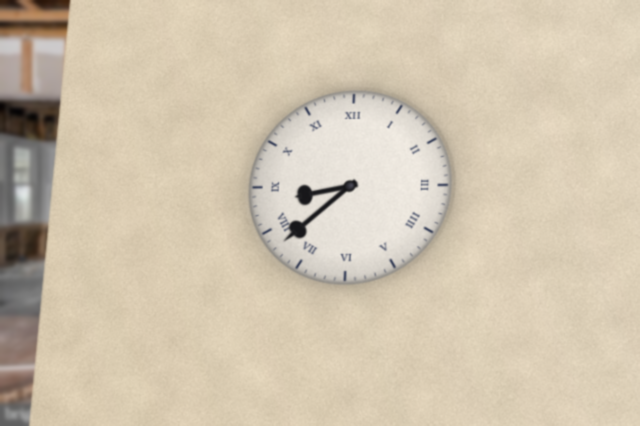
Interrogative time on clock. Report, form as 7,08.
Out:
8,38
